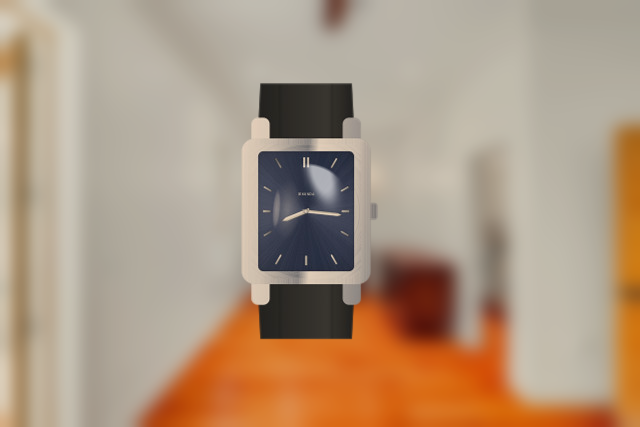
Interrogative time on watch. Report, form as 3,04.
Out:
8,16
